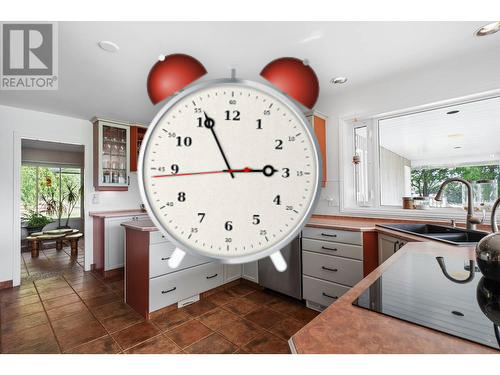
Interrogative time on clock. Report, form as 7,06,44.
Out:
2,55,44
